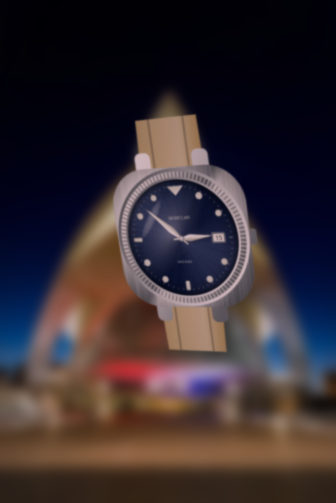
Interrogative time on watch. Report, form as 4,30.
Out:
2,52
